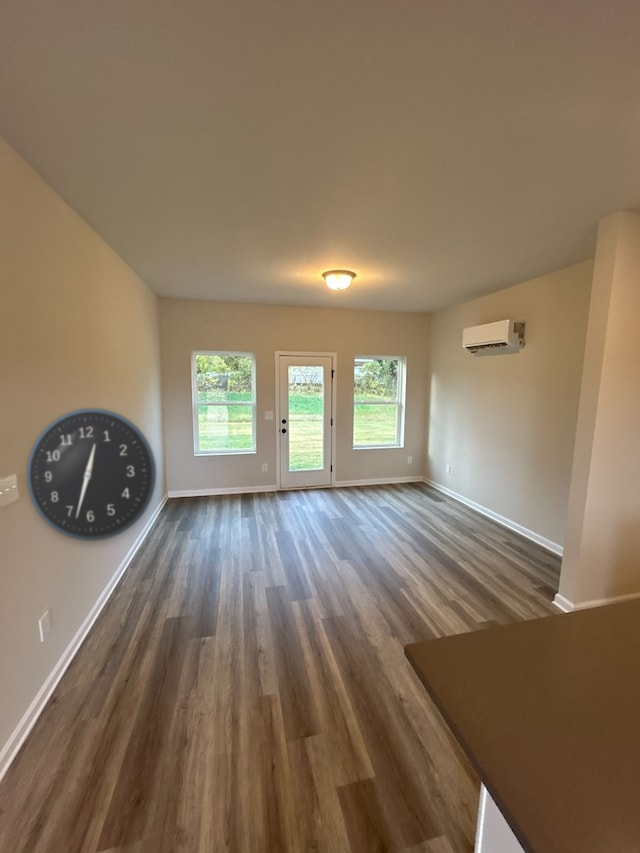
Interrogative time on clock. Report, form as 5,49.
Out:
12,33
